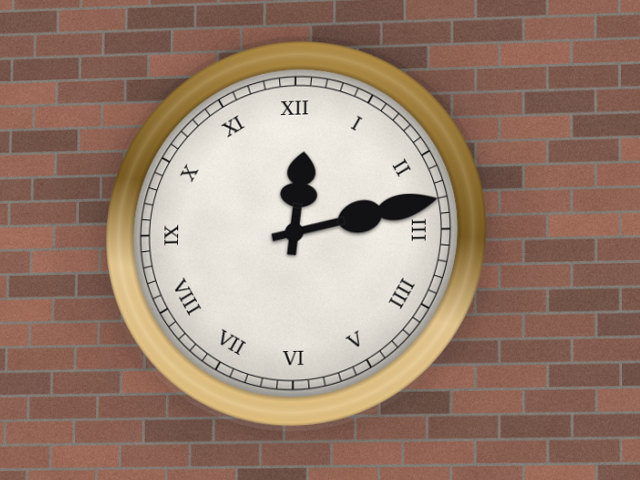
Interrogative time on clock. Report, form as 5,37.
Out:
12,13
